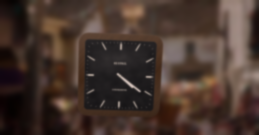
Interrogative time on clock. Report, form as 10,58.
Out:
4,21
